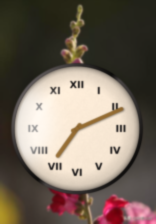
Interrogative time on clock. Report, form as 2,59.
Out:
7,11
